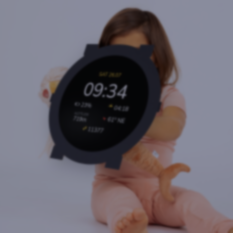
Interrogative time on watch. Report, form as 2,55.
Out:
9,34
